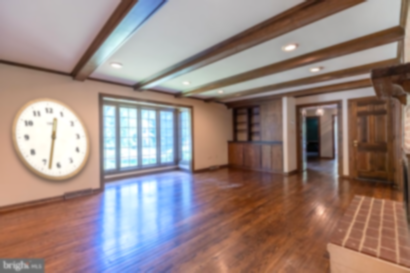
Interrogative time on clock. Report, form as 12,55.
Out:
12,33
